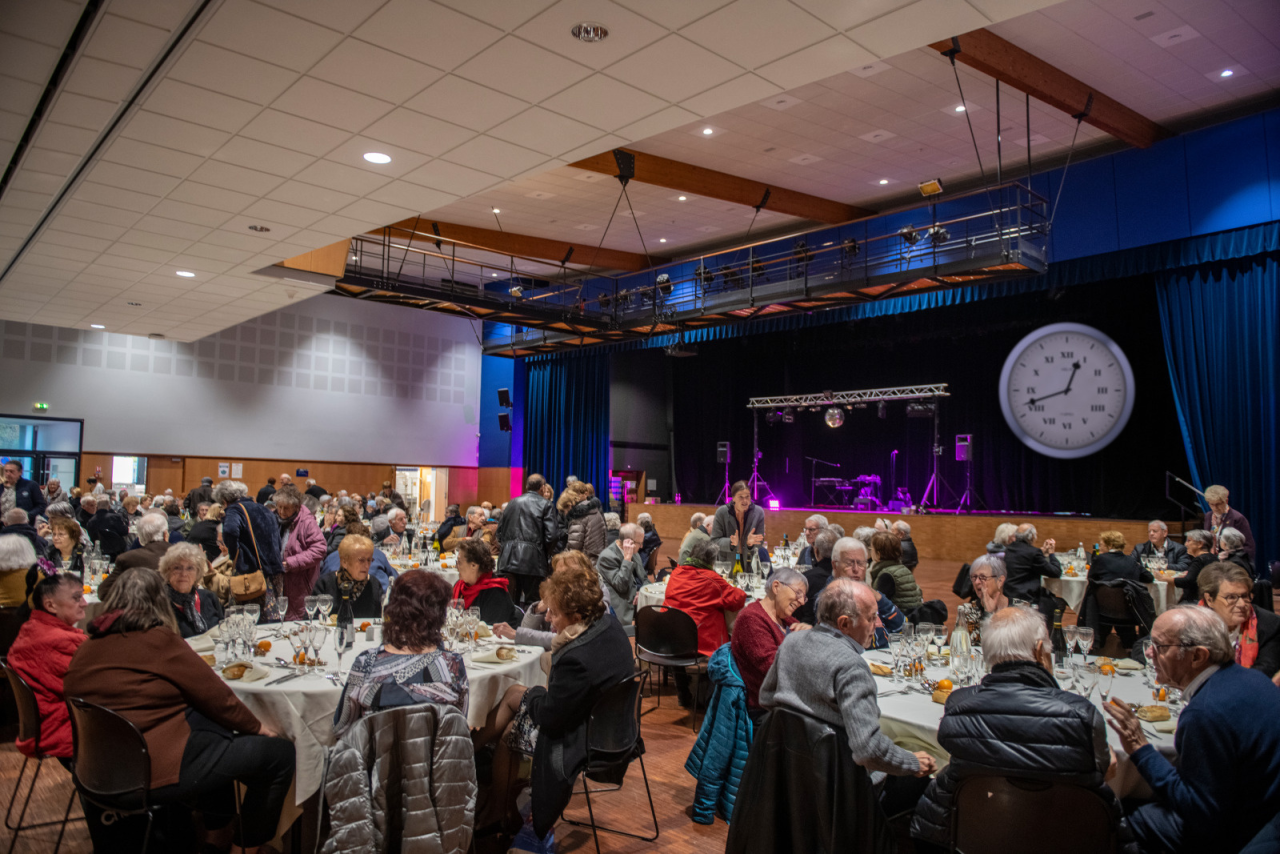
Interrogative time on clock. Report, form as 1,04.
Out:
12,42
